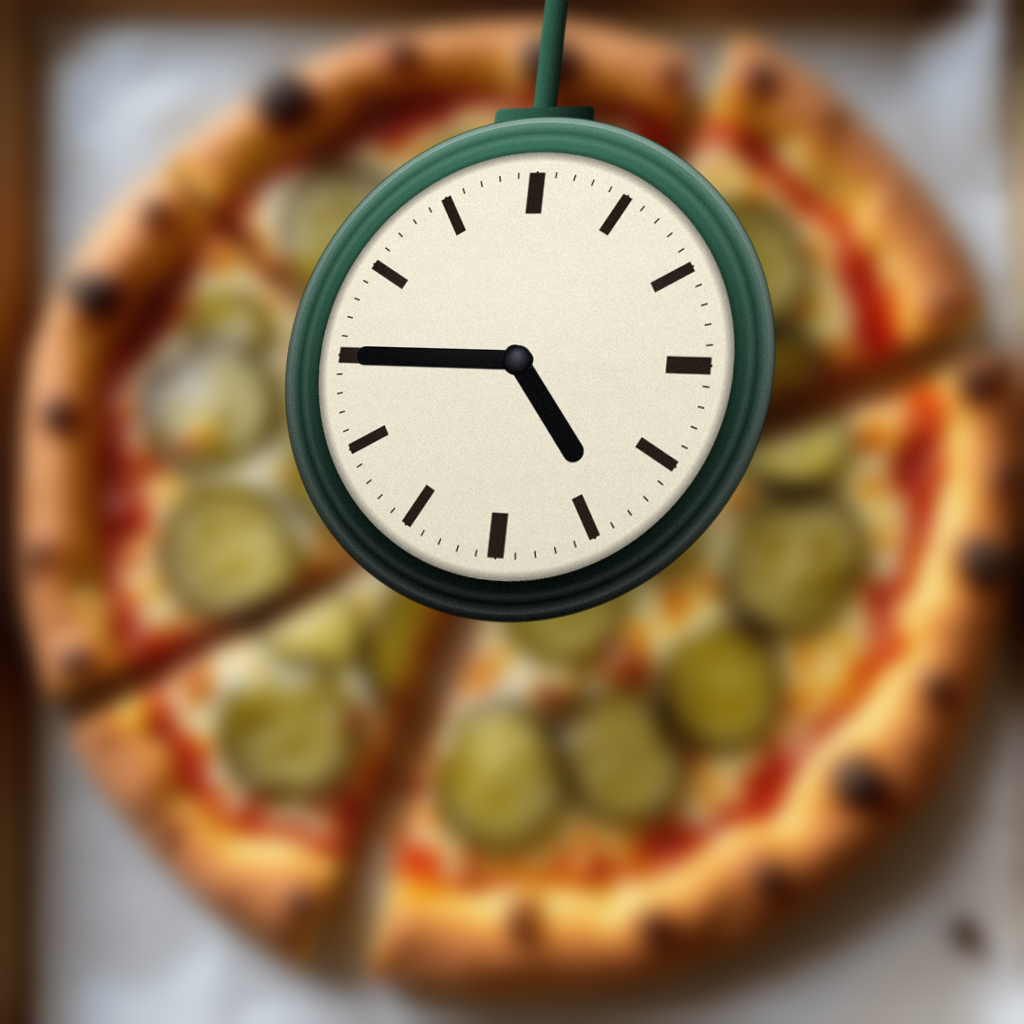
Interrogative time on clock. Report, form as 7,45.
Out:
4,45
